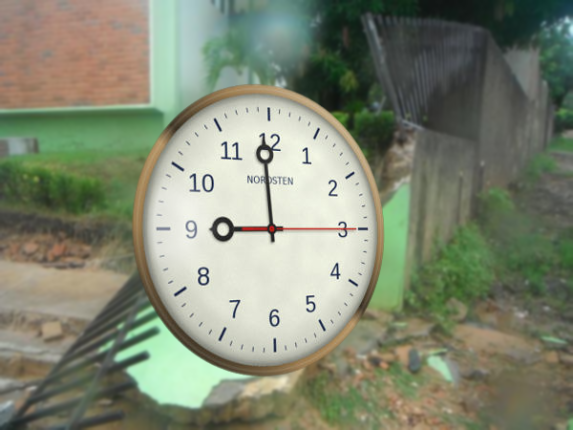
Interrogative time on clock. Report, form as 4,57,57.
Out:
8,59,15
